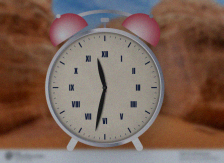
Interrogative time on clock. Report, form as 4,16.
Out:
11,32
